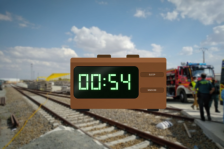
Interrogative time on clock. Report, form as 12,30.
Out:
0,54
